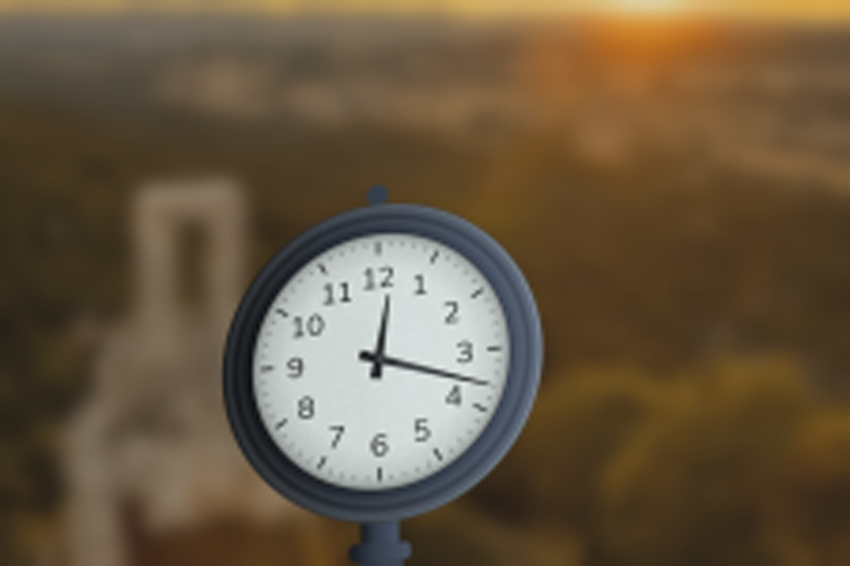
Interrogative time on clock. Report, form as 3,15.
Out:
12,18
